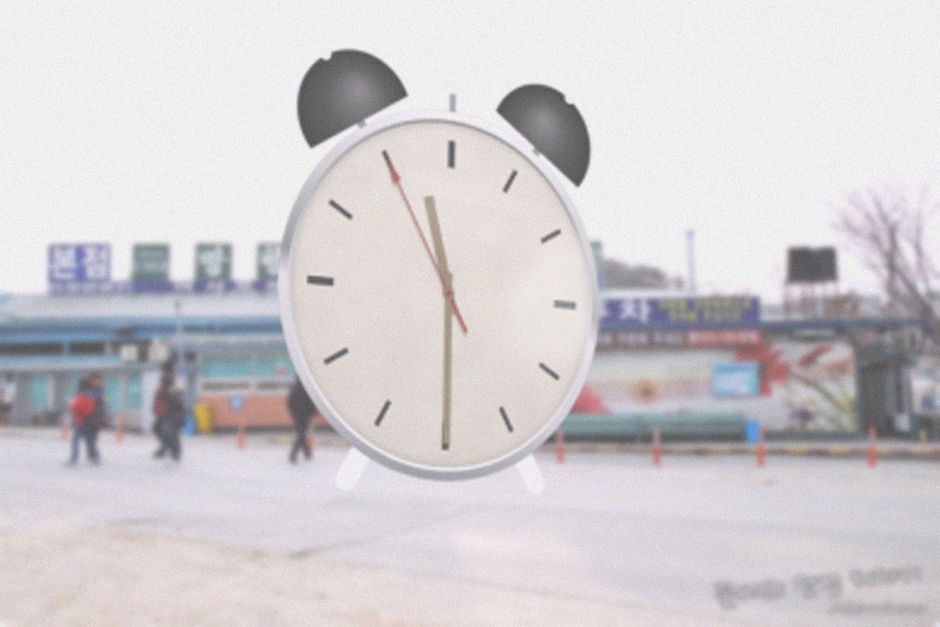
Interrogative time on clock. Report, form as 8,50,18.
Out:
11,29,55
